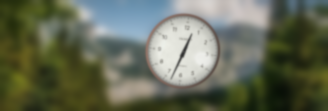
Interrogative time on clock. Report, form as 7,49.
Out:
12,33
